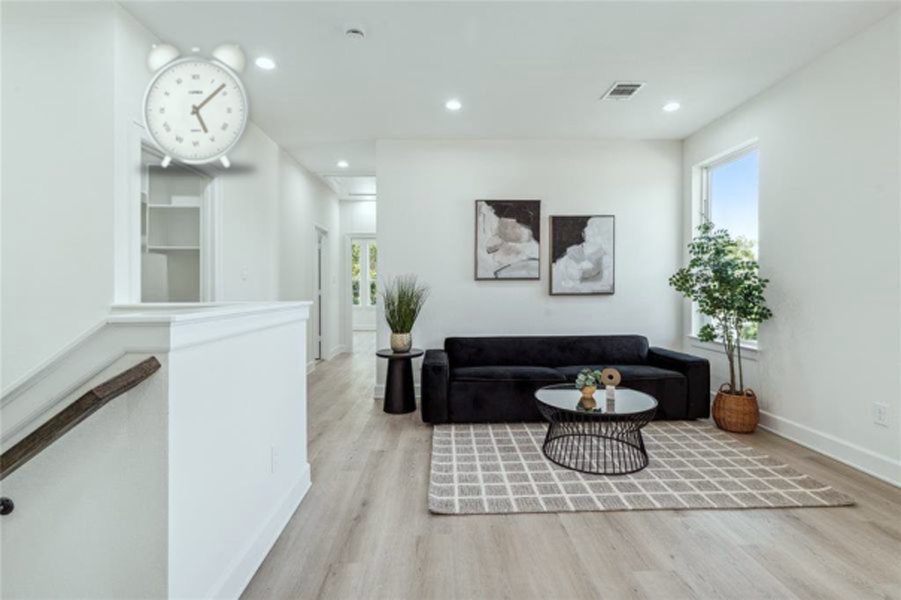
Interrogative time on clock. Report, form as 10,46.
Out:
5,08
